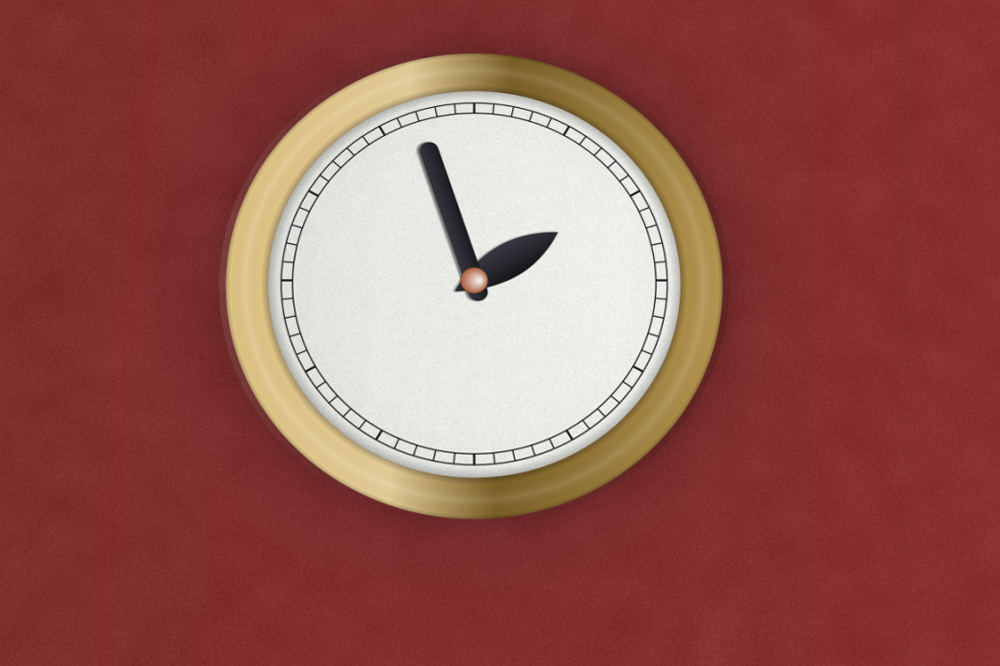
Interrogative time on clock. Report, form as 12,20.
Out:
1,57
